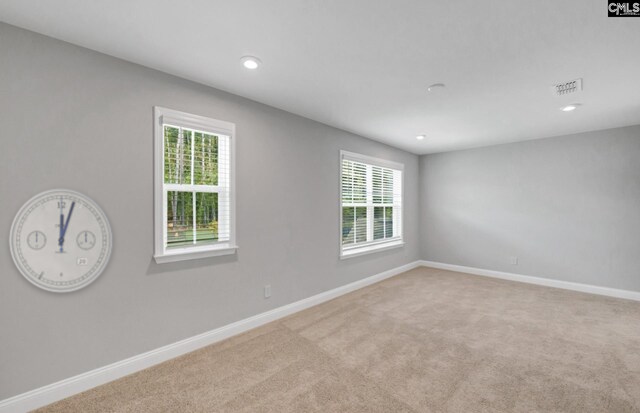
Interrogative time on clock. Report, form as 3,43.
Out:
12,03
